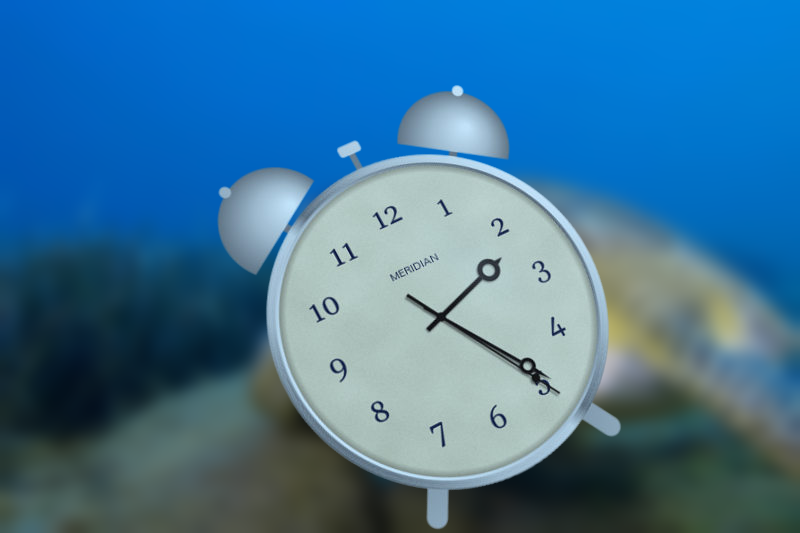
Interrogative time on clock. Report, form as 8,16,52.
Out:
2,24,25
